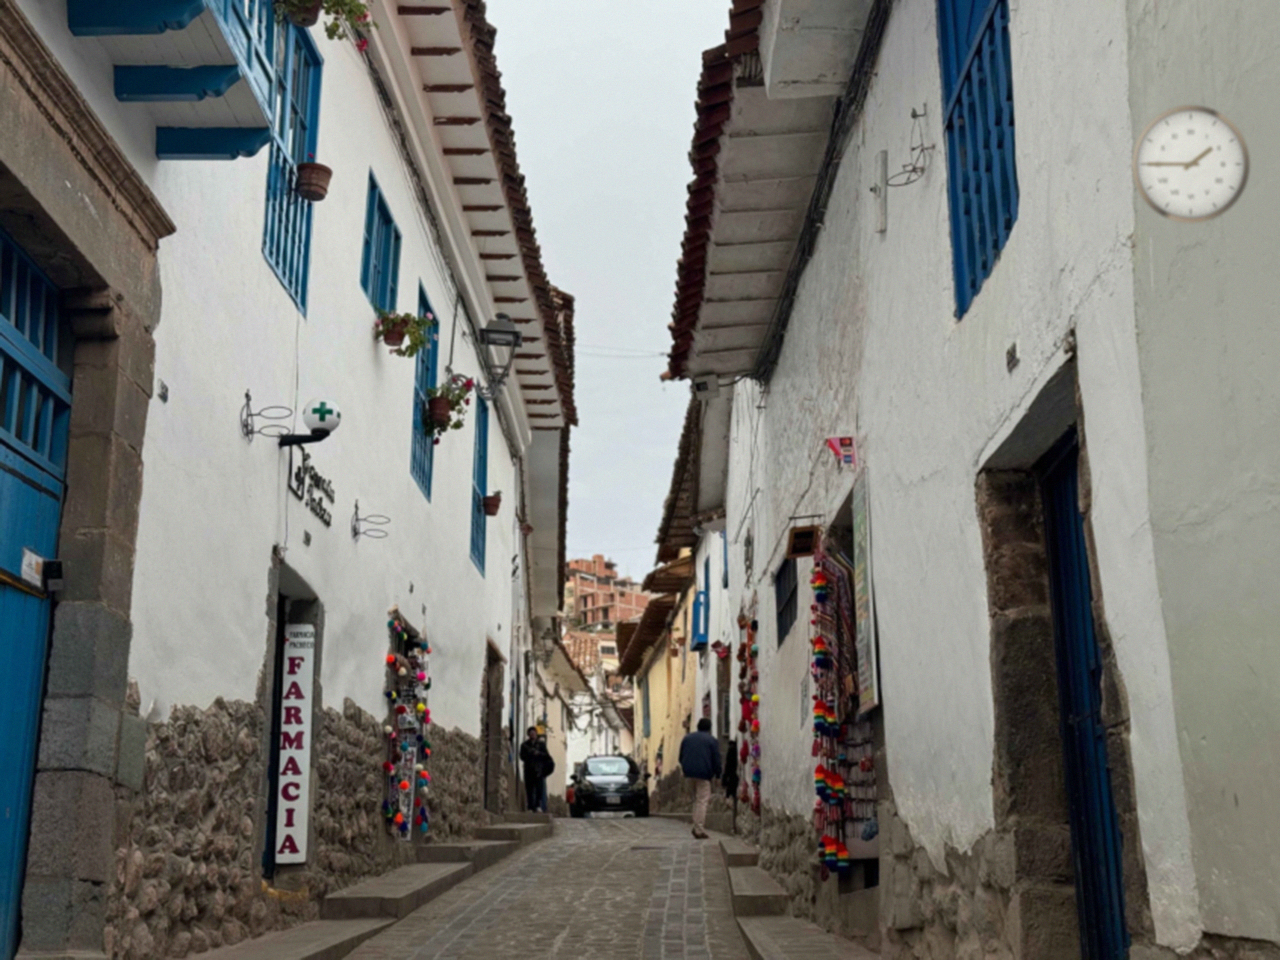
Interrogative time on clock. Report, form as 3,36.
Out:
1,45
